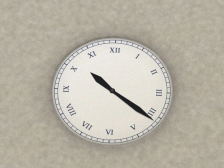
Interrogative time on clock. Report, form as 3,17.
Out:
10,21
